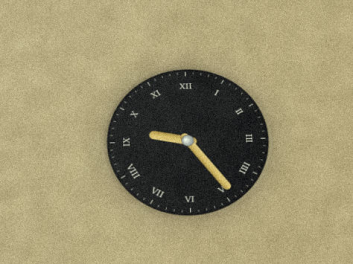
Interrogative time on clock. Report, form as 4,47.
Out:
9,24
